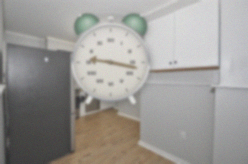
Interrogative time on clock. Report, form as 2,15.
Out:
9,17
